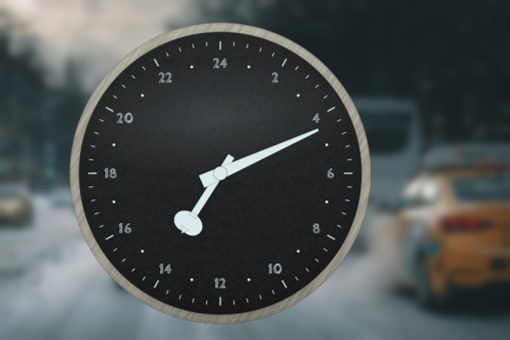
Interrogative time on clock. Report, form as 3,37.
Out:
14,11
